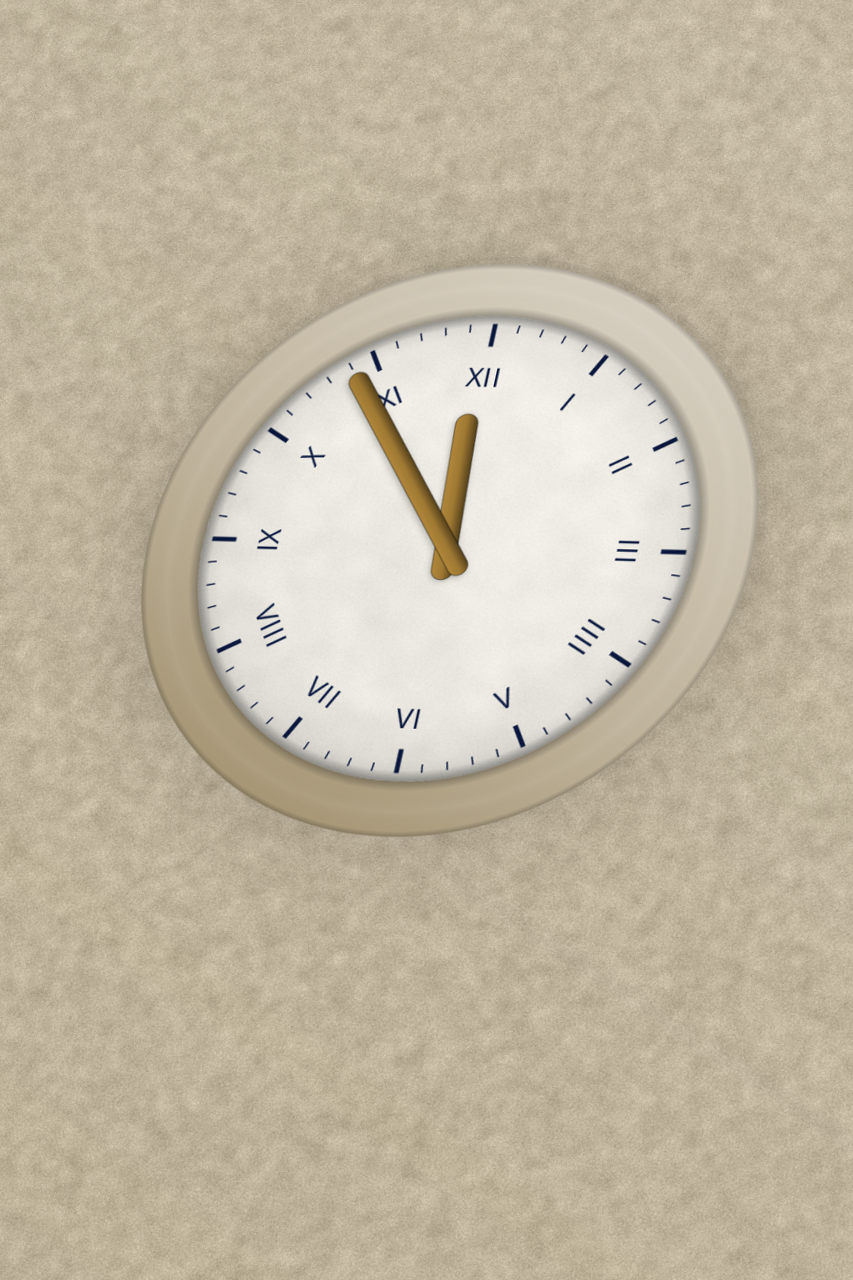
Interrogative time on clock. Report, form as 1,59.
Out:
11,54
